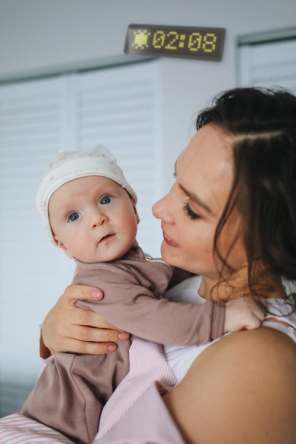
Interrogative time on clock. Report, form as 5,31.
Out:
2,08
